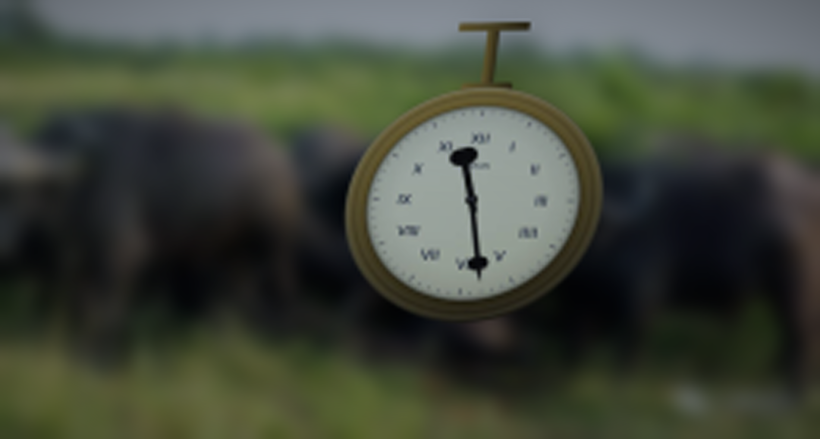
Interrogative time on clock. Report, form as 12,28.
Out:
11,28
